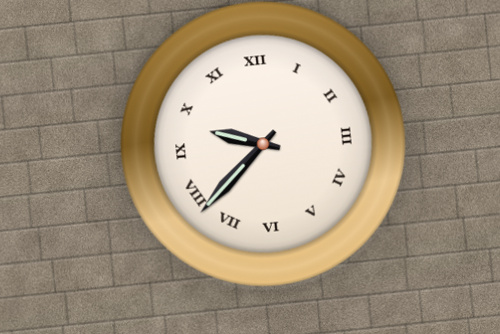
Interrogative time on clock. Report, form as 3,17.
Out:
9,38
